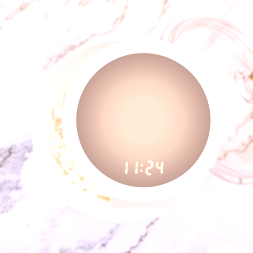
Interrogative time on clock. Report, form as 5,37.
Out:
11,24
